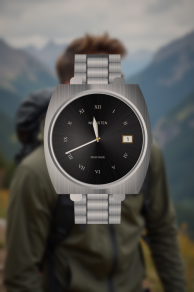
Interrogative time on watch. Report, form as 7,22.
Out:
11,41
